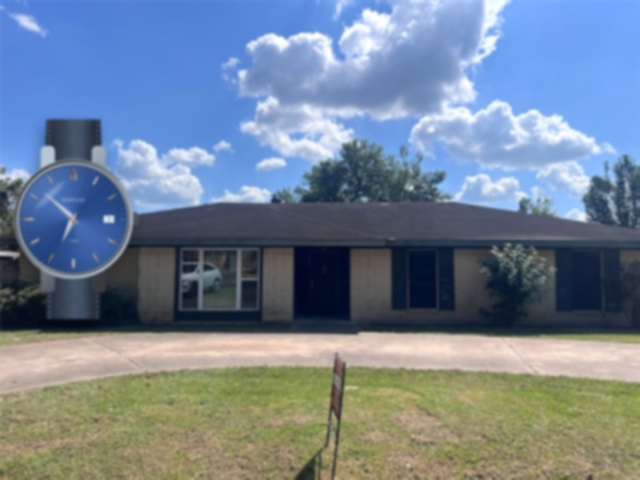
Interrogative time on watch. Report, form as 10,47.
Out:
6,52
